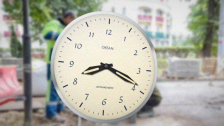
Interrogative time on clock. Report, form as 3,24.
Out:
8,19
